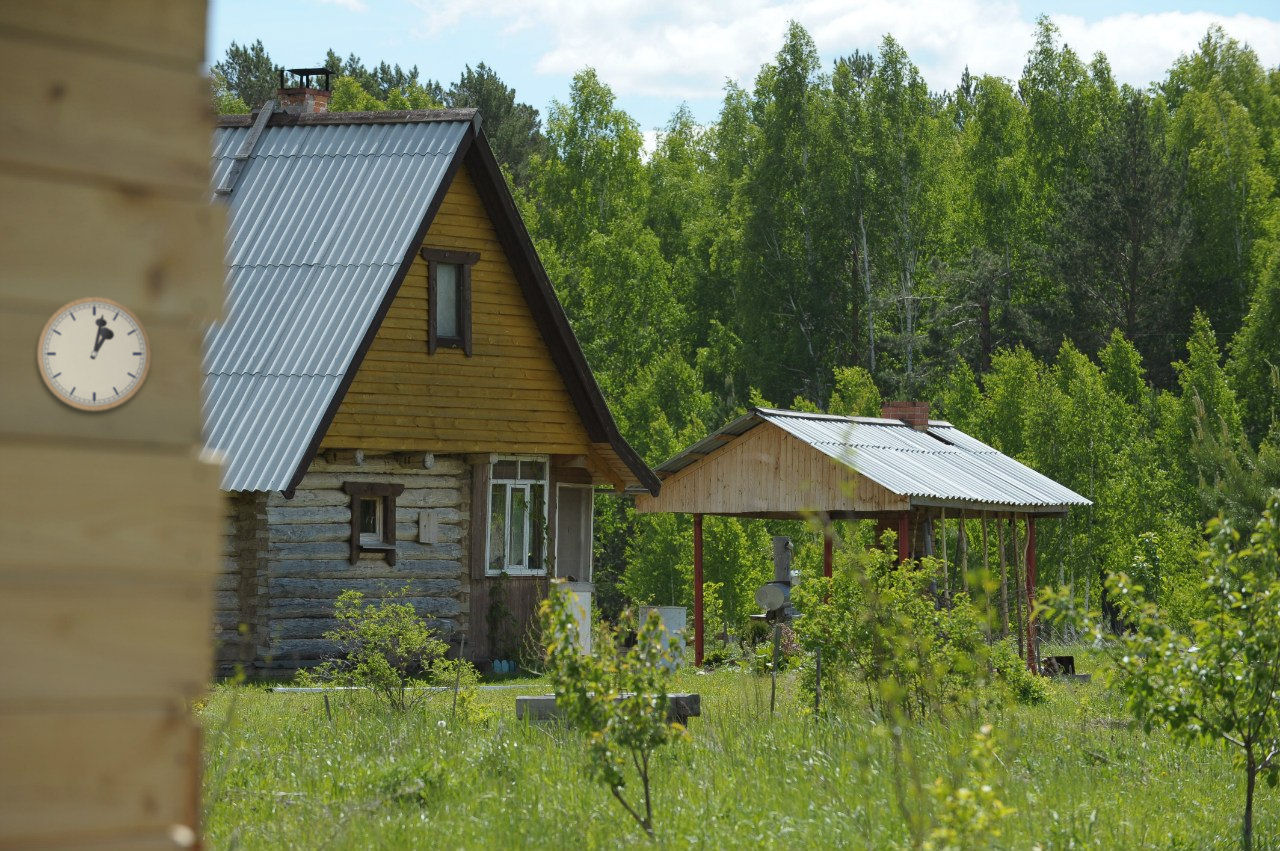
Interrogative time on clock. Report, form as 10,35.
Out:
1,02
